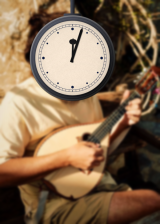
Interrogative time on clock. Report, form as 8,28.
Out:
12,03
